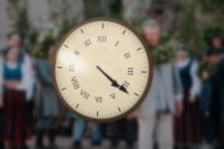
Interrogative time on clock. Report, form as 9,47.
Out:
4,21
